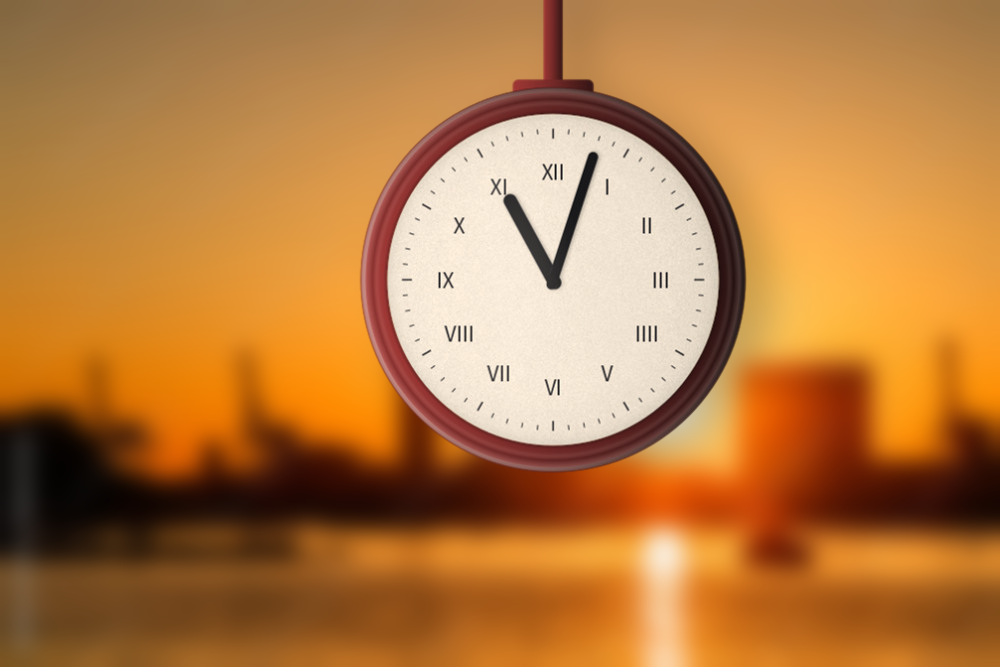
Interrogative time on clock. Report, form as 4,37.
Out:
11,03
